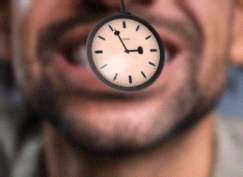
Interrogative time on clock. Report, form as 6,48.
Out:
2,56
